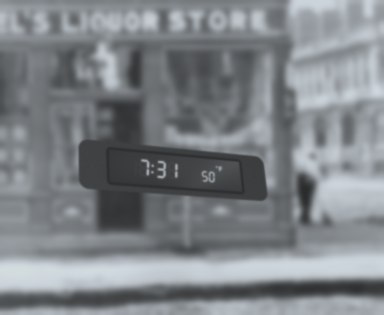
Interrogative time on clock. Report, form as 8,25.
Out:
7,31
